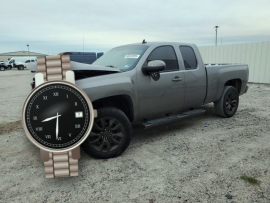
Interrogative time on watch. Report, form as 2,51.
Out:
8,31
